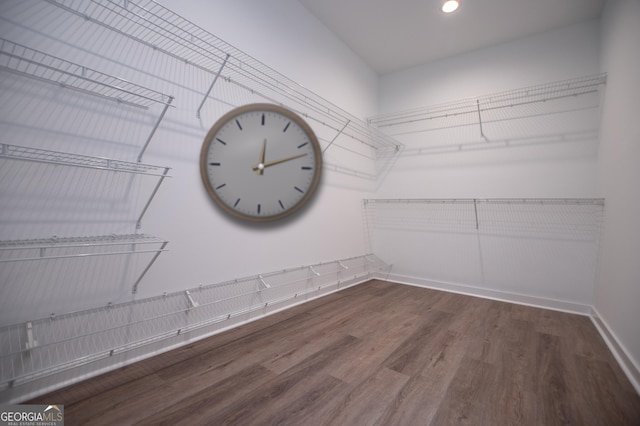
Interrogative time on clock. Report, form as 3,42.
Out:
12,12
